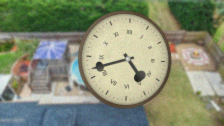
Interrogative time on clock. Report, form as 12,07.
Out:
4,42
